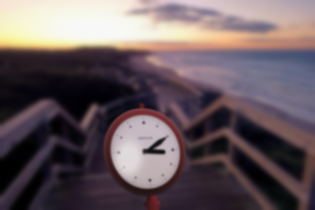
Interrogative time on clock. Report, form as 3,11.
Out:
3,10
